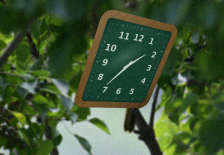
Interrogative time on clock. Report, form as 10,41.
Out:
1,36
